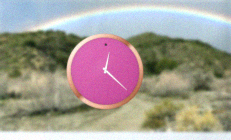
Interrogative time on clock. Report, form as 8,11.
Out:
12,22
